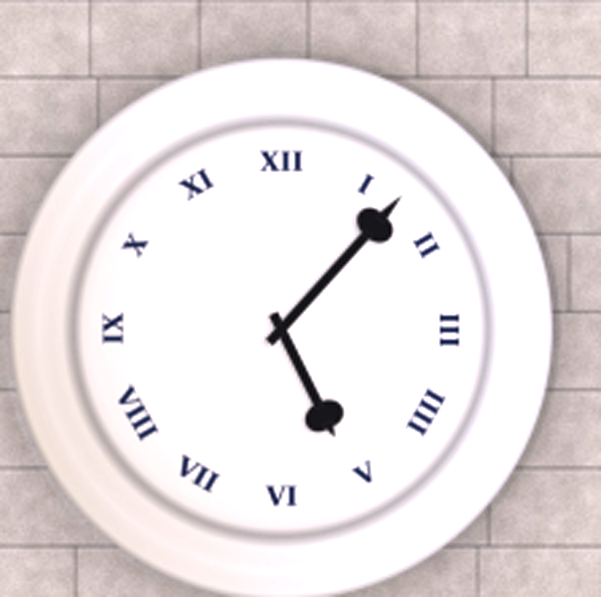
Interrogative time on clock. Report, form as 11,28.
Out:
5,07
